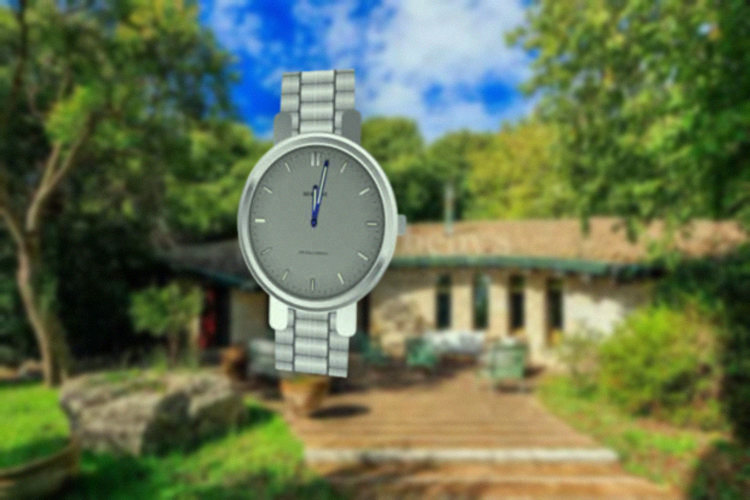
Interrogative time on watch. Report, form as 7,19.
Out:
12,02
